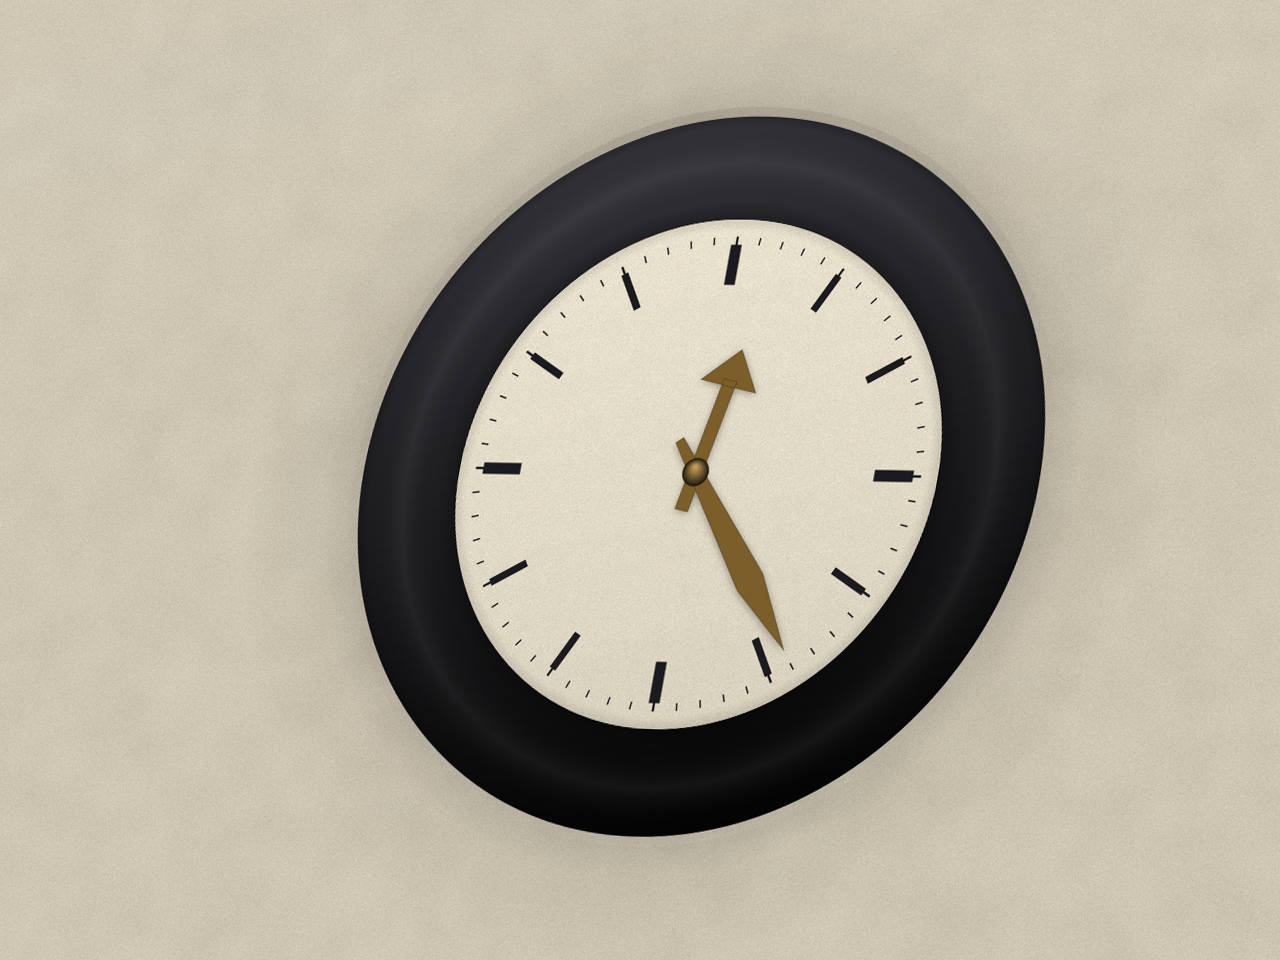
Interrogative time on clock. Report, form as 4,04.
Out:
12,24
